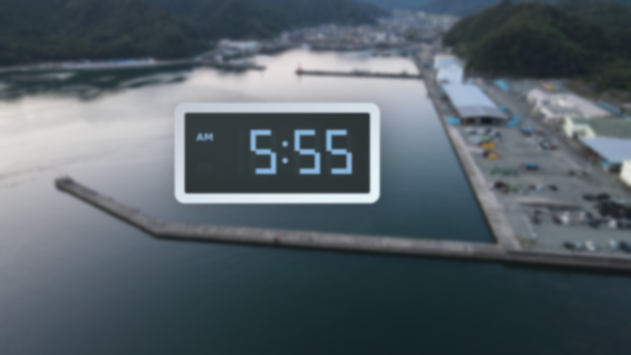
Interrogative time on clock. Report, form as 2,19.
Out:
5,55
